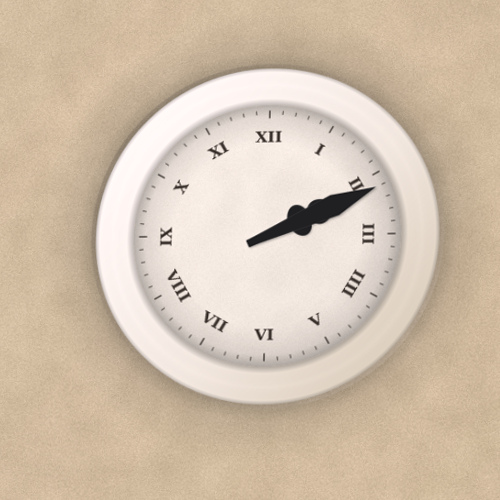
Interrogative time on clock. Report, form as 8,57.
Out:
2,11
